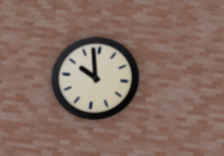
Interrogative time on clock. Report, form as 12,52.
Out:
9,58
